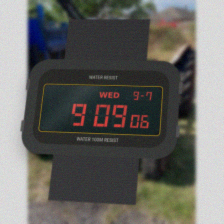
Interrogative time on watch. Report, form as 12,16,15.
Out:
9,09,06
